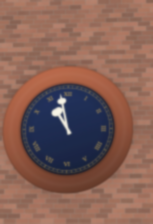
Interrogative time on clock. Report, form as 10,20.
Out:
10,58
